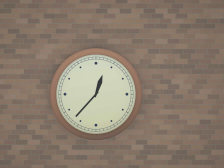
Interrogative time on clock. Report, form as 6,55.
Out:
12,37
